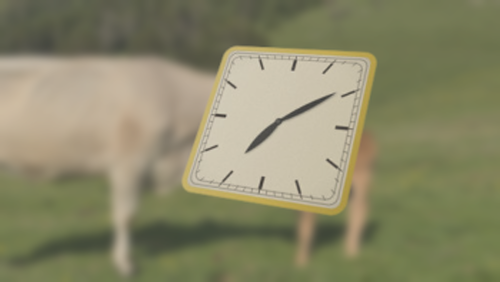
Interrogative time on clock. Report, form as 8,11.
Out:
7,09
